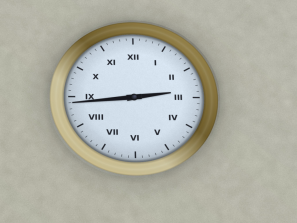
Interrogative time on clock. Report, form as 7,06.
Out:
2,44
